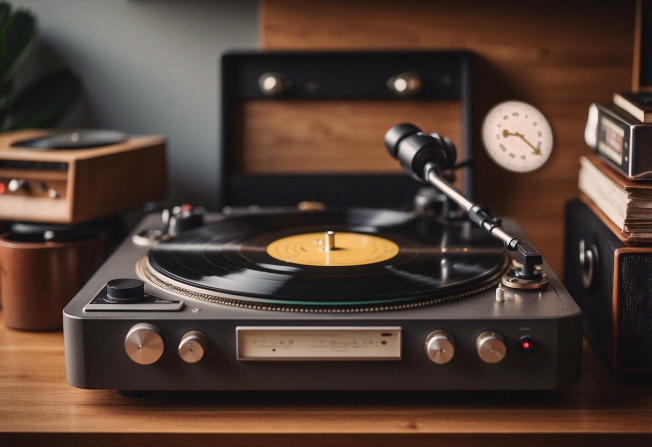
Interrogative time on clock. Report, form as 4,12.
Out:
9,23
